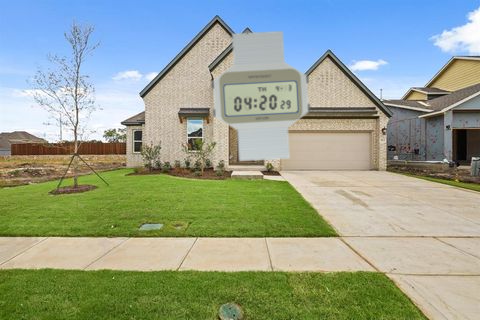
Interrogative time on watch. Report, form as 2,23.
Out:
4,20
